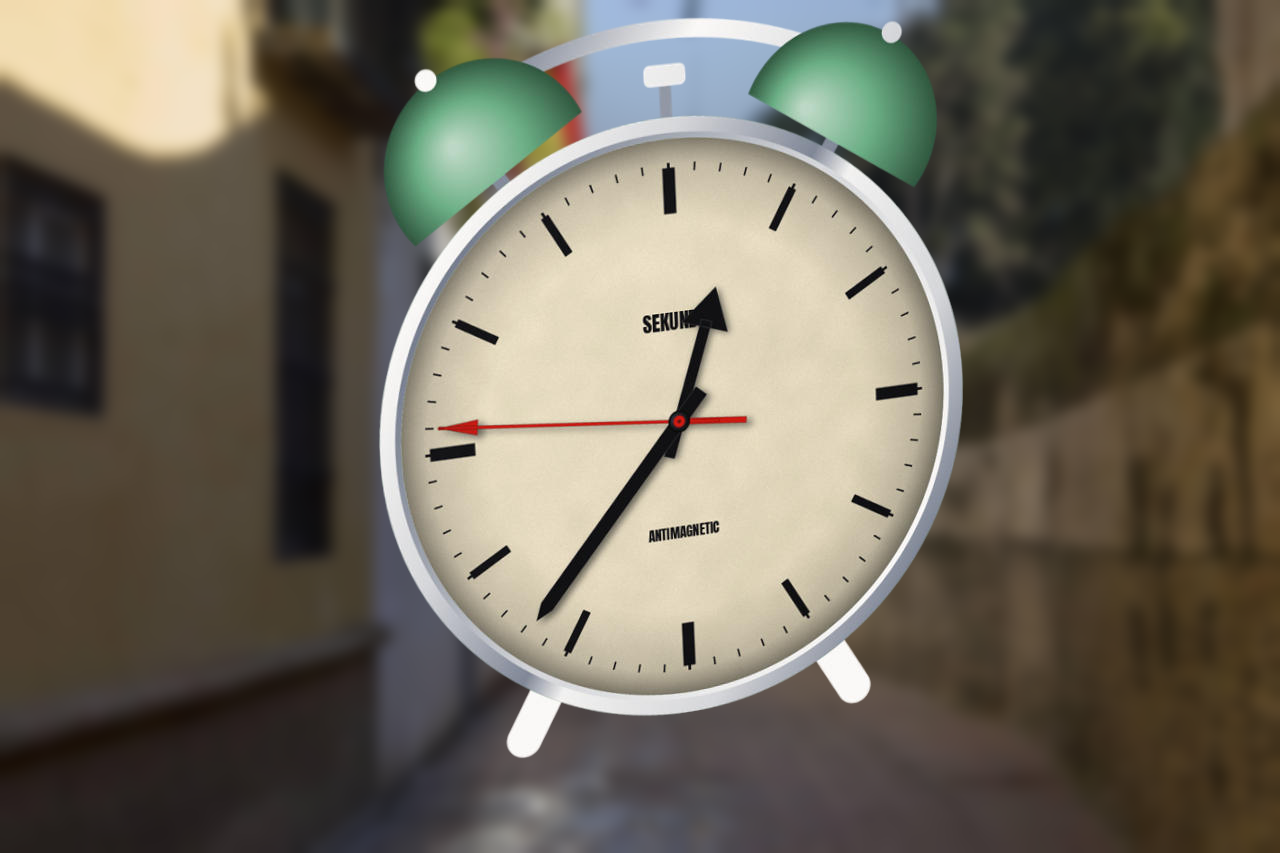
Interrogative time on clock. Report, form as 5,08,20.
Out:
12,36,46
